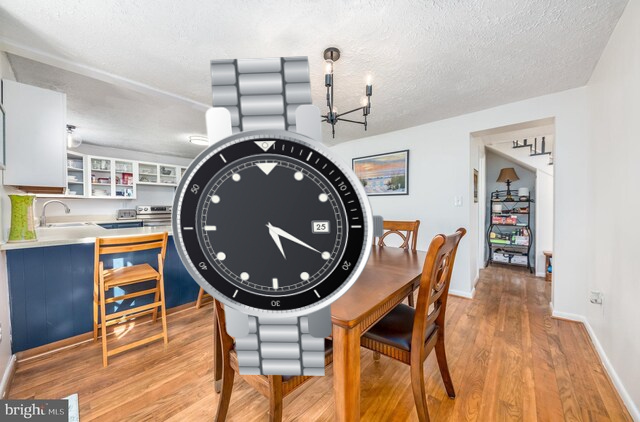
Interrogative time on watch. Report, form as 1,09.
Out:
5,20
